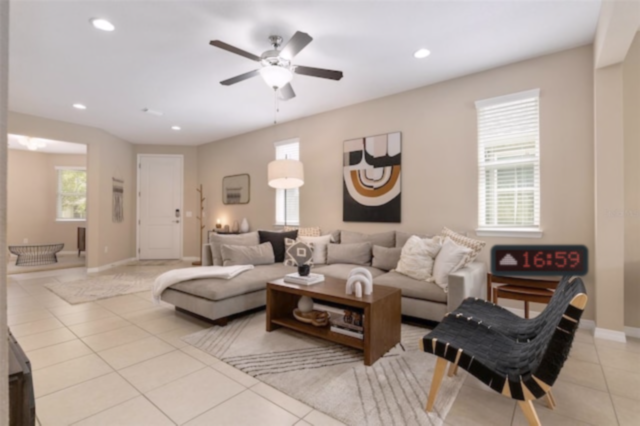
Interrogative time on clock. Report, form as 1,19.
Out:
16,59
